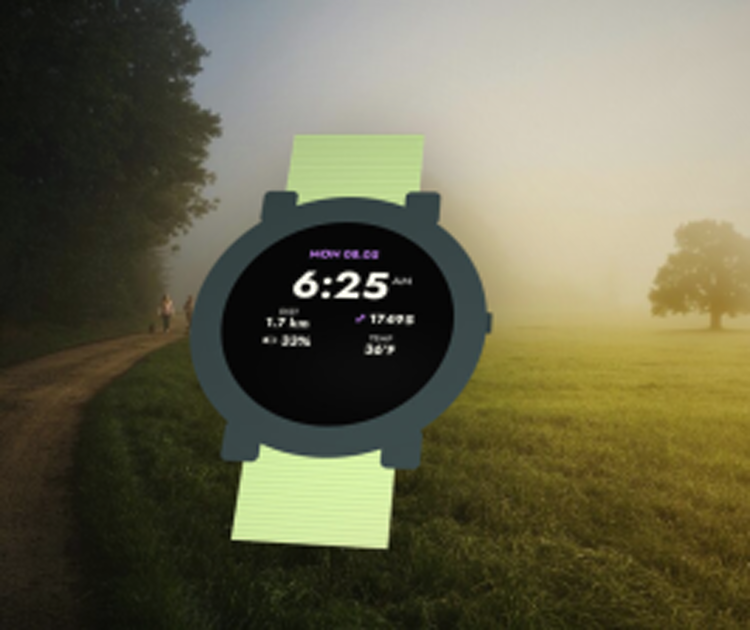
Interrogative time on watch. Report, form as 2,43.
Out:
6,25
